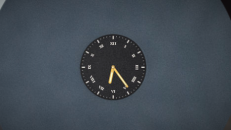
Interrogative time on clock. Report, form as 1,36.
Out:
6,24
